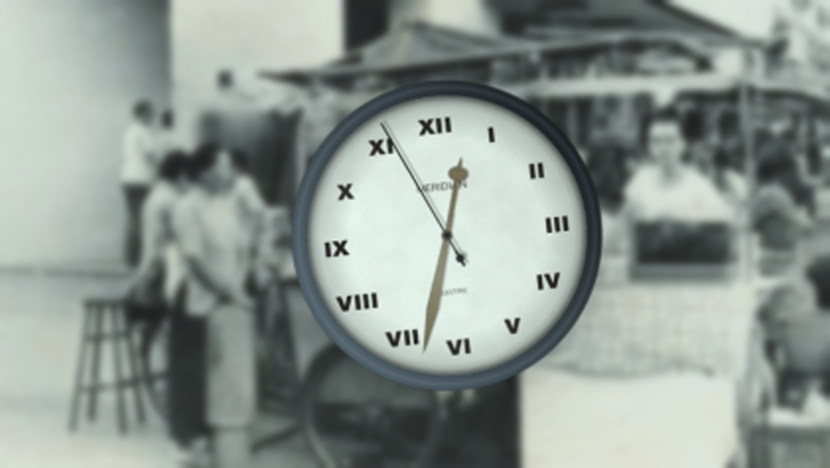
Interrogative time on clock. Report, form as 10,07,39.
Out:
12,32,56
